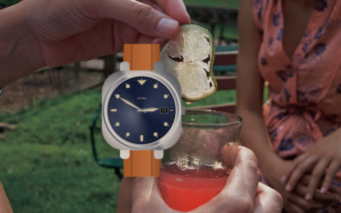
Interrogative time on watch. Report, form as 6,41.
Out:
2,50
